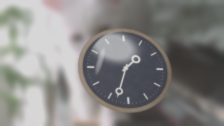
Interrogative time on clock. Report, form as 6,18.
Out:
1,33
